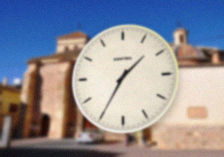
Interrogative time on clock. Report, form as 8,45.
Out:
1,35
